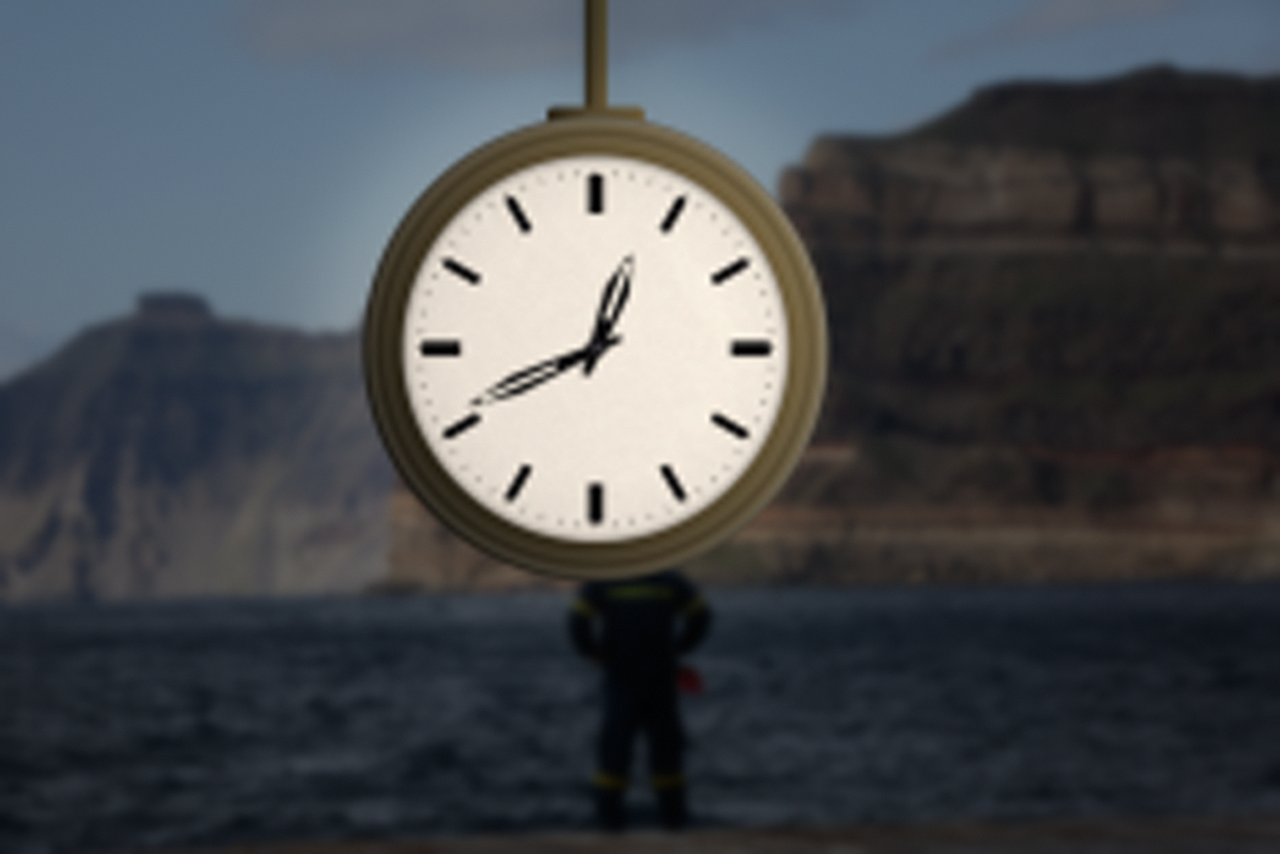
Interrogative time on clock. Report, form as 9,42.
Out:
12,41
